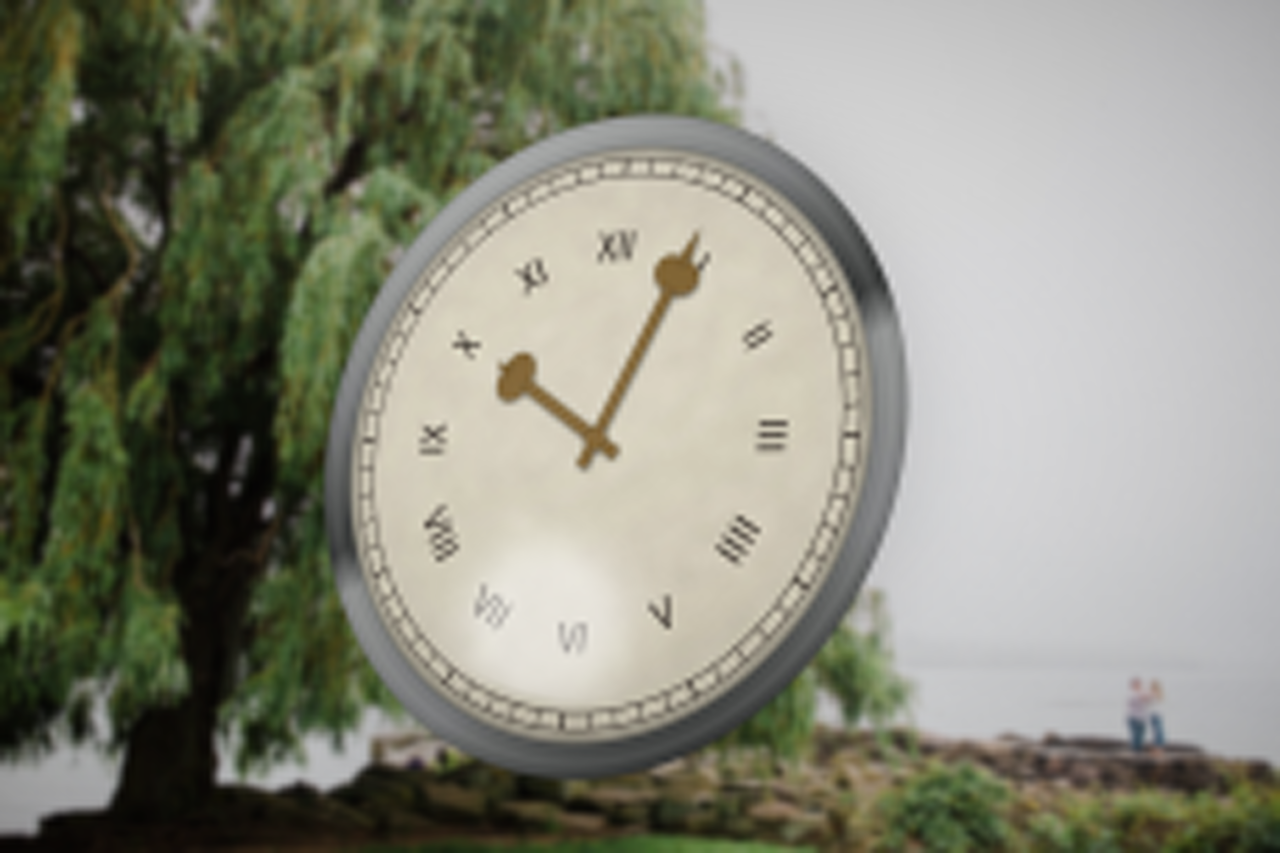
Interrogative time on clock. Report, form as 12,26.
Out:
10,04
